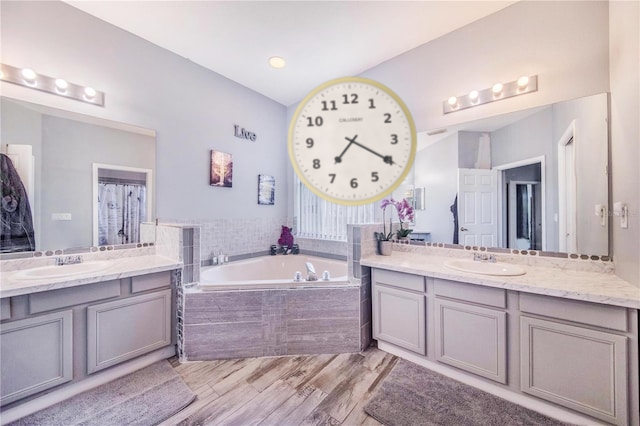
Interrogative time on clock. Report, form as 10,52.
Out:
7,20
